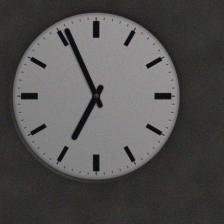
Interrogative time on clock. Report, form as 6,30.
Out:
6,56
